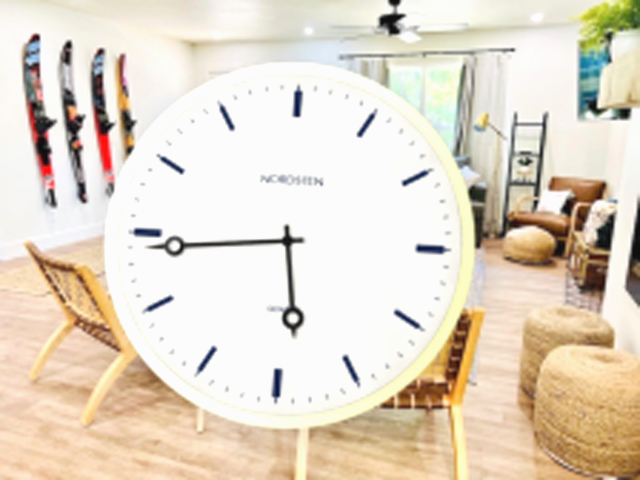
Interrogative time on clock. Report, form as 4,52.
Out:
5,44
